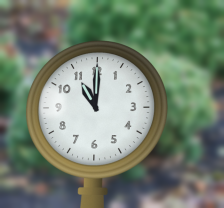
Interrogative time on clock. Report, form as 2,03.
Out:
11,00
